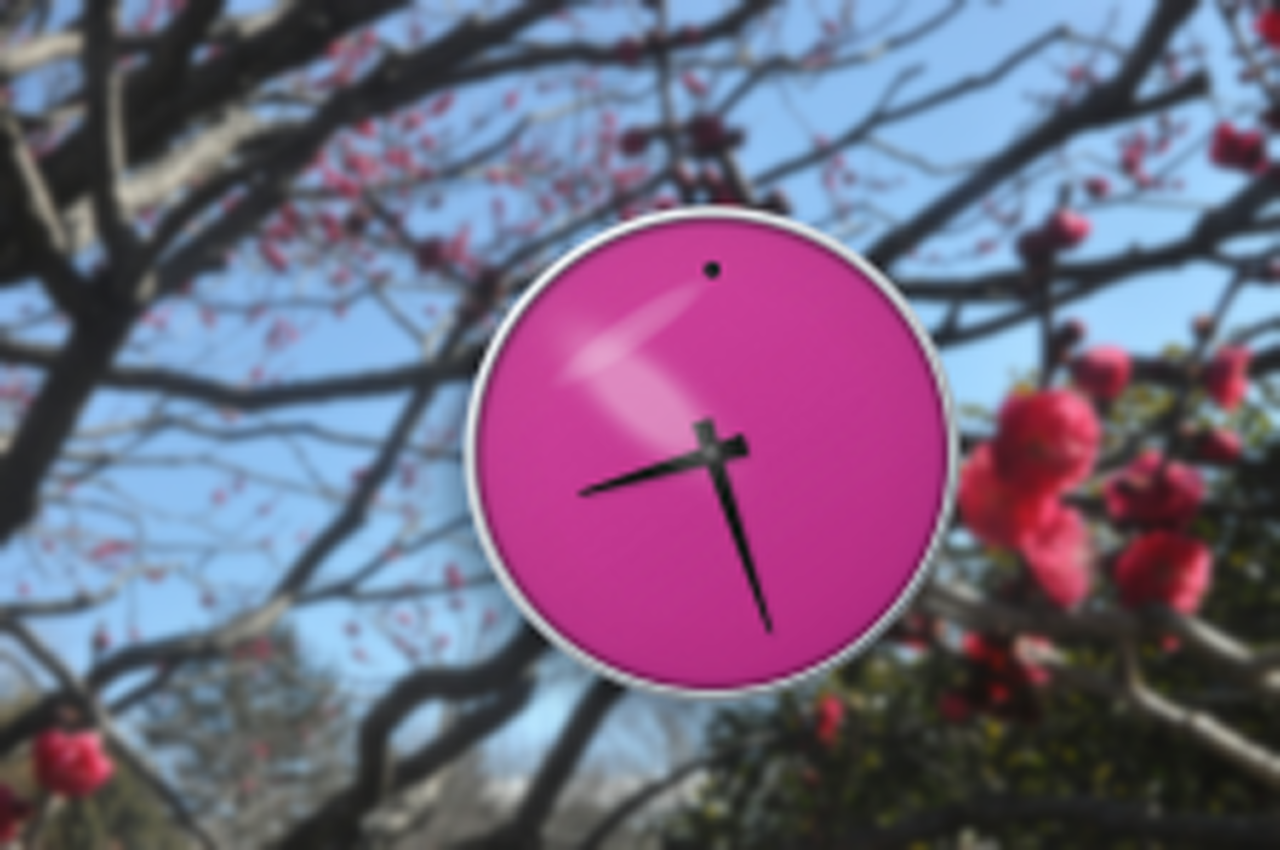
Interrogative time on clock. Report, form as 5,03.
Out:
8,27
